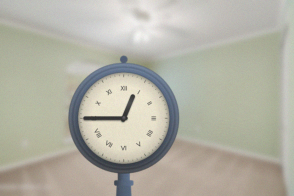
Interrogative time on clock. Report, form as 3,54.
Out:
12,45
